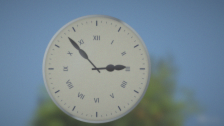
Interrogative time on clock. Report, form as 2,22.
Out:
2,53
